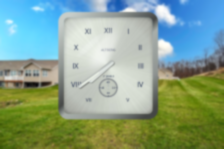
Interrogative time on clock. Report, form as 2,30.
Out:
7,39
